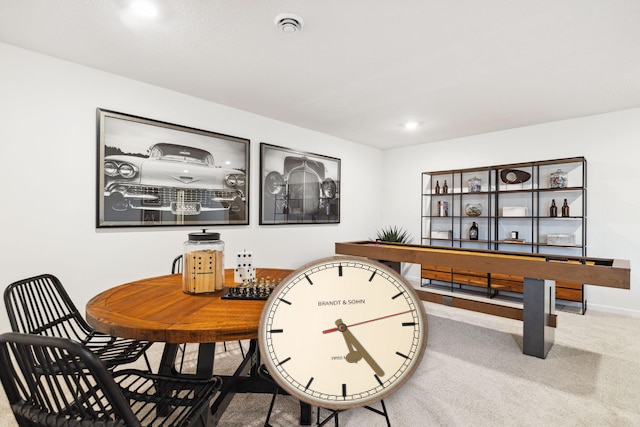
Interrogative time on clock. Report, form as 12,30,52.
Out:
5,24,13
